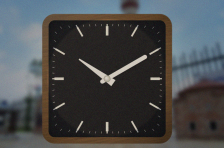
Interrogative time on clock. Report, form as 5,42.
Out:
10,10
